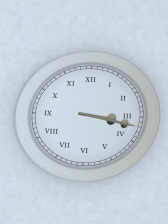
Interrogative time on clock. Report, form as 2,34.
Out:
3,17
